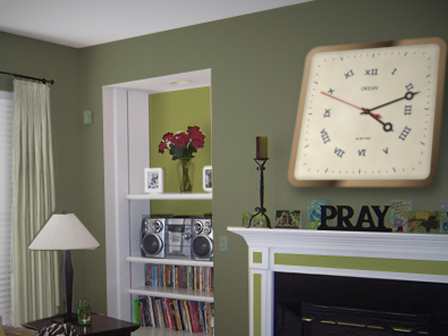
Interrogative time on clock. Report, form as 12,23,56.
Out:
4,11,49
